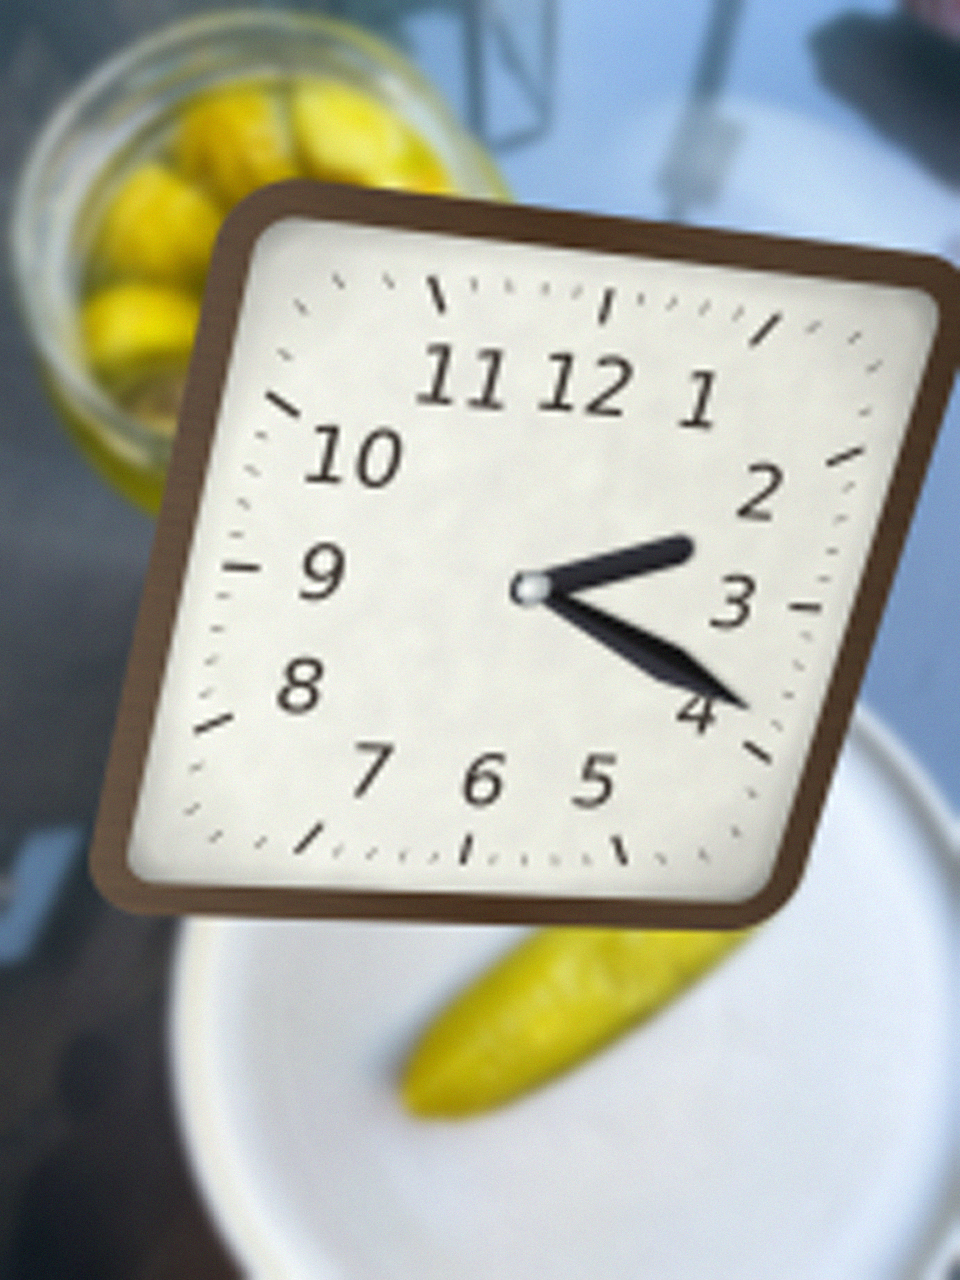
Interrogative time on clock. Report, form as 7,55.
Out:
2,19
